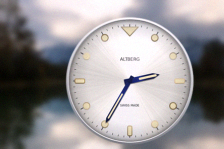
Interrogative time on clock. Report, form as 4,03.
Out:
2,35
